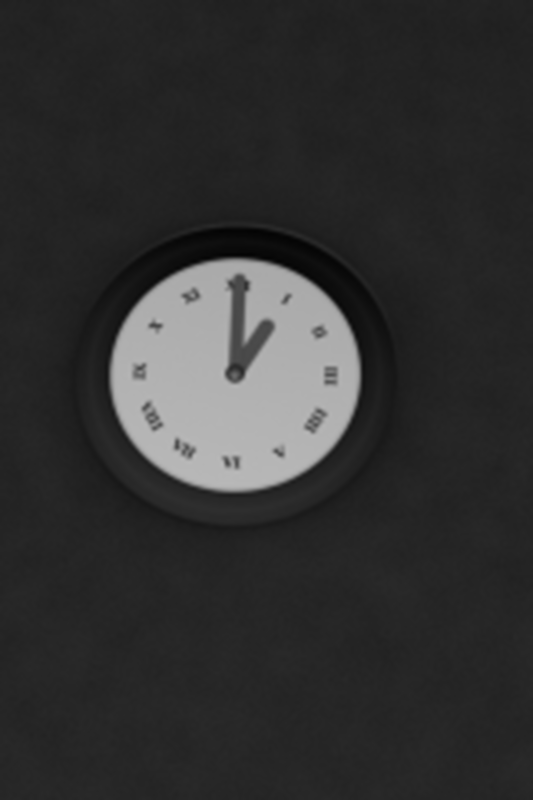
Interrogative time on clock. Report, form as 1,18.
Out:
1,00
